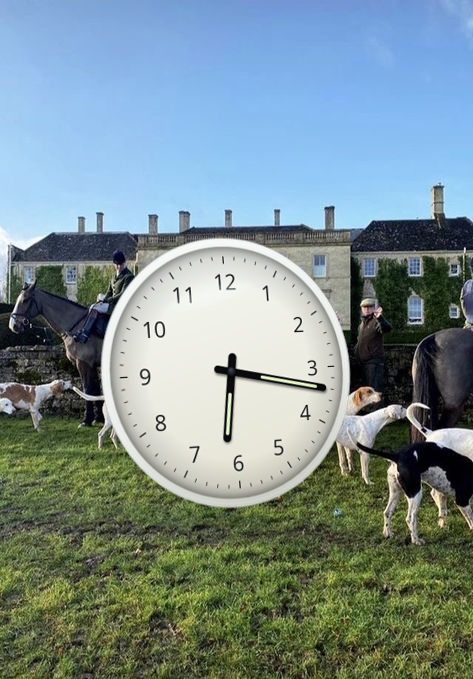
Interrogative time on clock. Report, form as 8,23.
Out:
6,17
